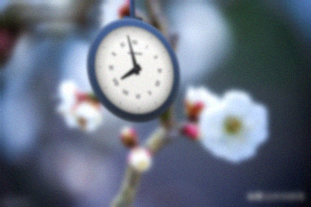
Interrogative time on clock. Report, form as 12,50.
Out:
7,58
